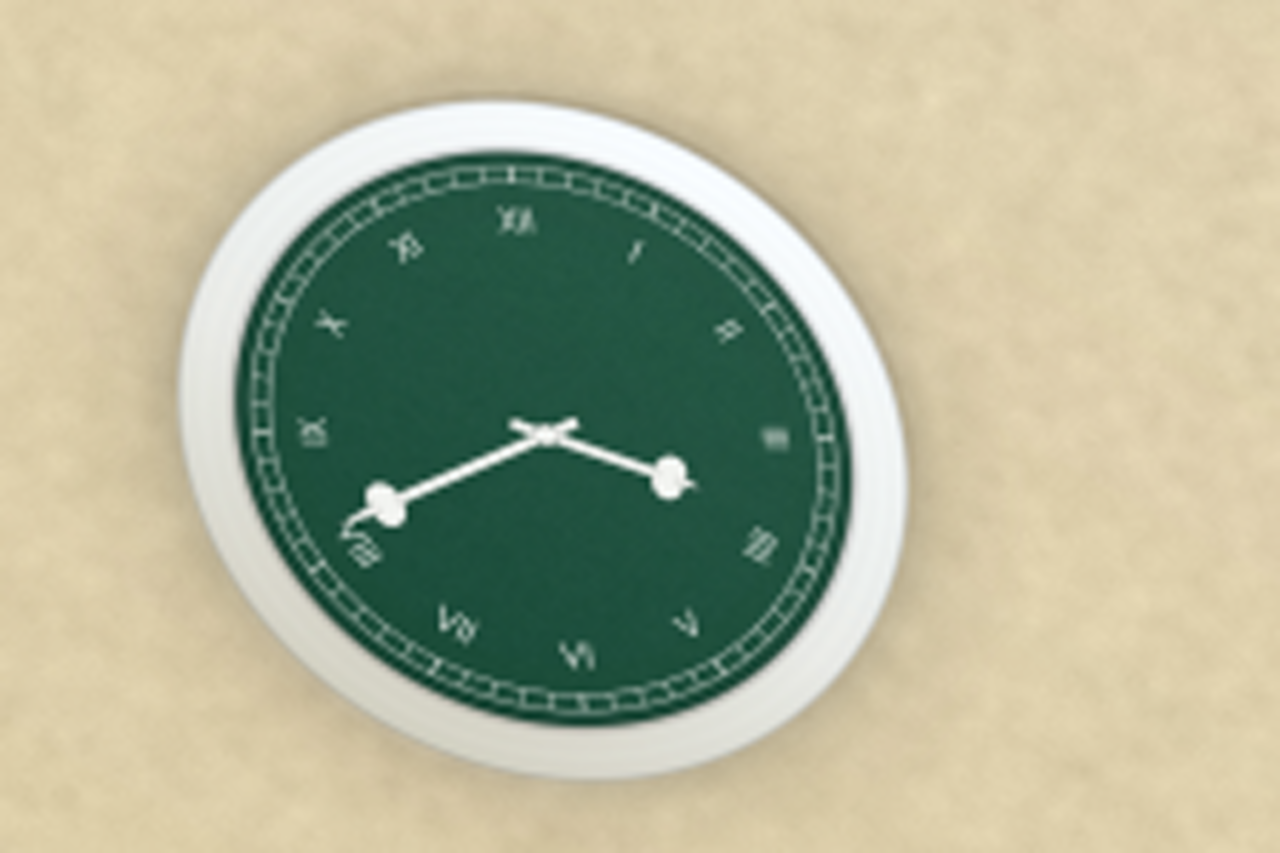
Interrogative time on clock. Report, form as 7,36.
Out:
3,41
